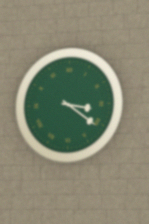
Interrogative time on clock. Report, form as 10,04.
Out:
3,21
